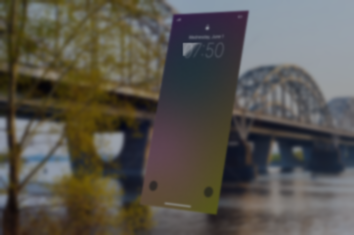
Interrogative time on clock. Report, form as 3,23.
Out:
7,50
